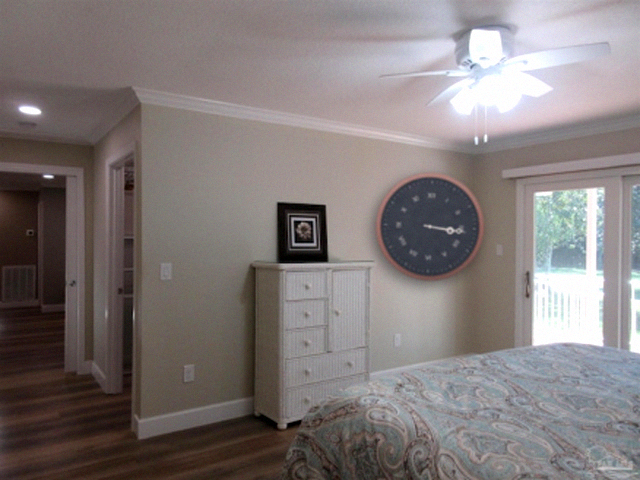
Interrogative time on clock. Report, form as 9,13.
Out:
3,16
